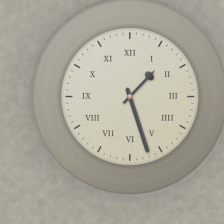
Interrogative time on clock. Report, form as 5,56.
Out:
1,27
